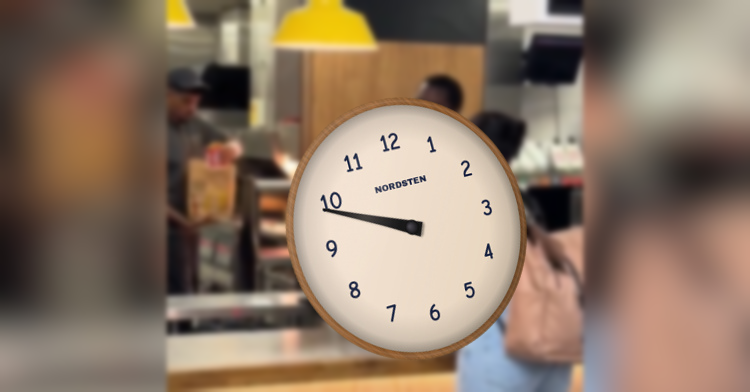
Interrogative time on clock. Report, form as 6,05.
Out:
9,49
